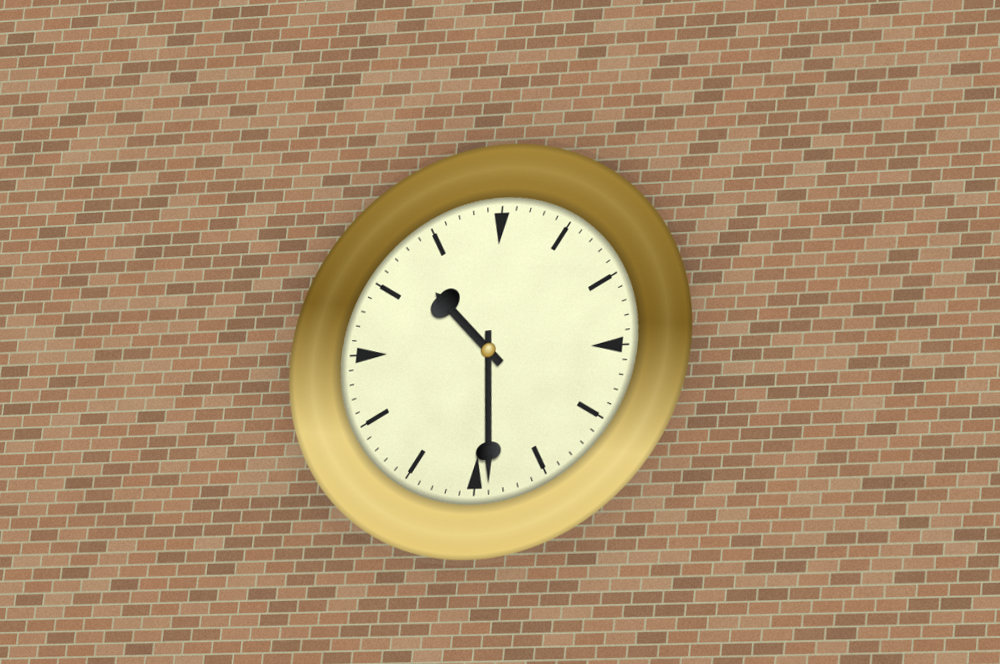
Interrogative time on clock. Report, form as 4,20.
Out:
10,29
